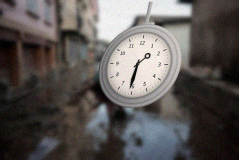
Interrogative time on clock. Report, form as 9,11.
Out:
1,31
